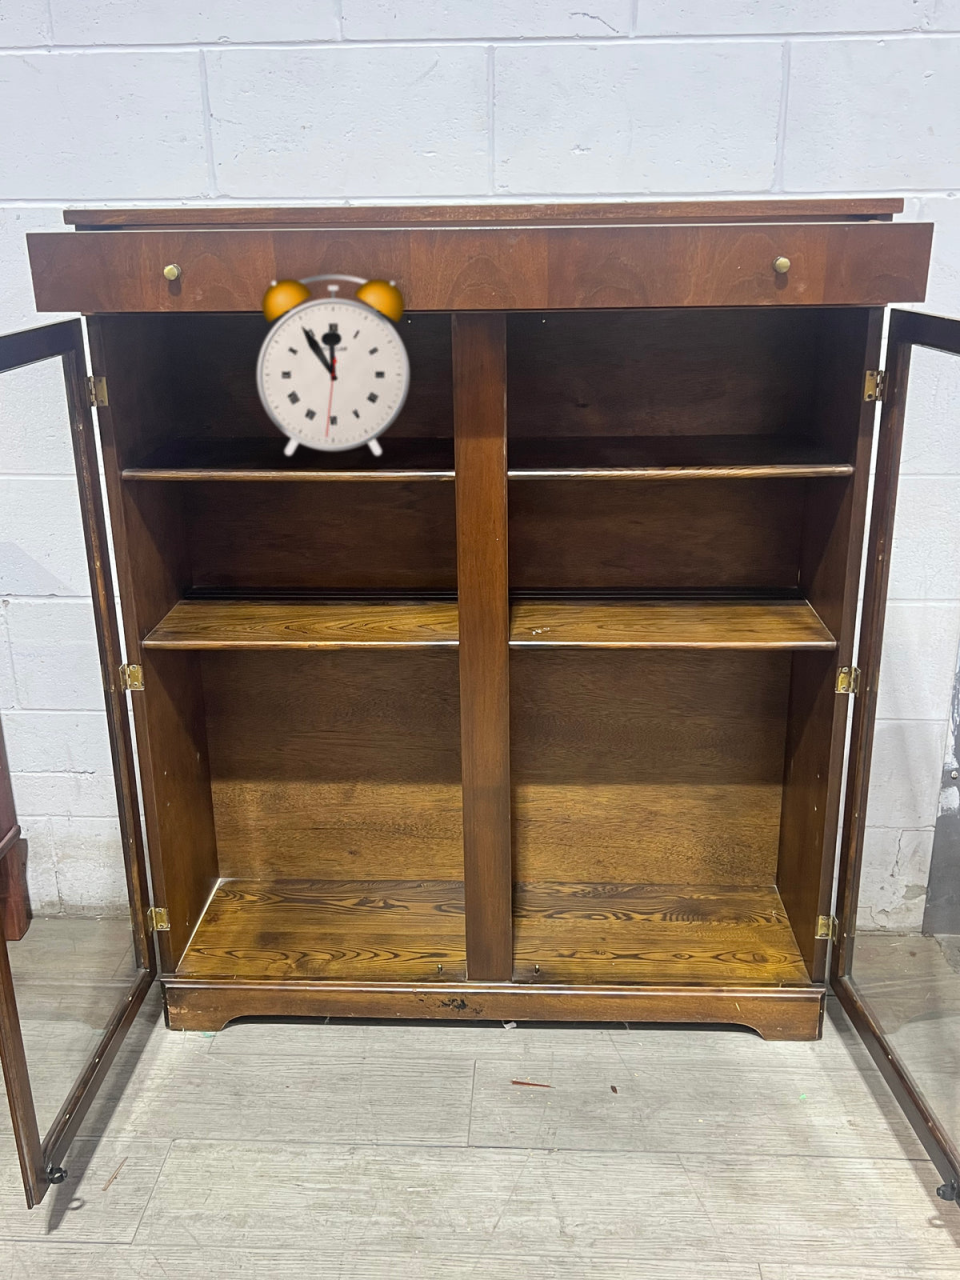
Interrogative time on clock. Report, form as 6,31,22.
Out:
11,54,31
